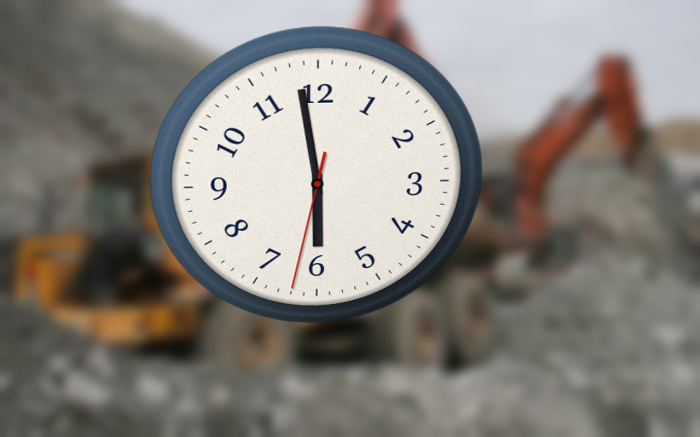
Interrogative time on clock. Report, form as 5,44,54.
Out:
5,58,32
